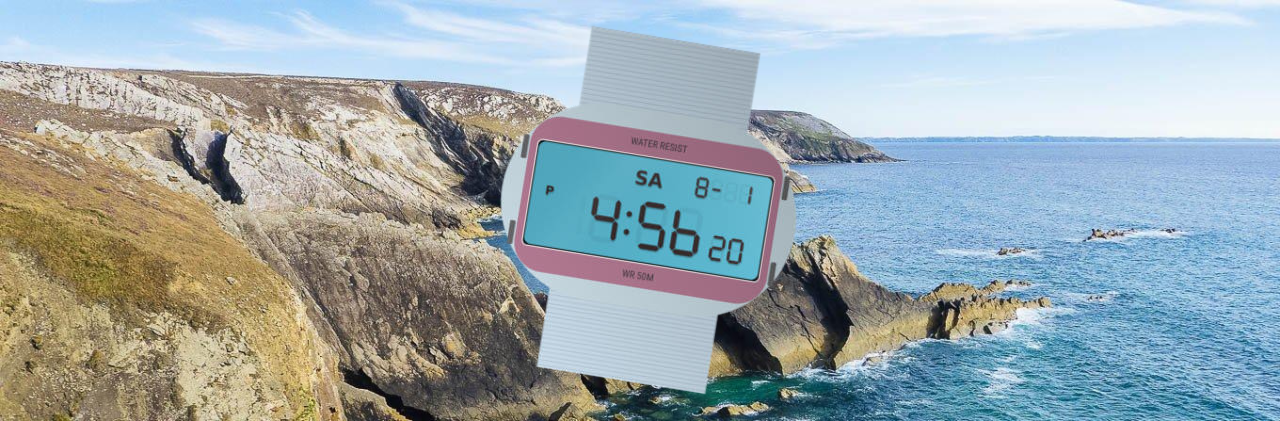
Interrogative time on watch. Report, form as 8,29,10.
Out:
4,56,20
